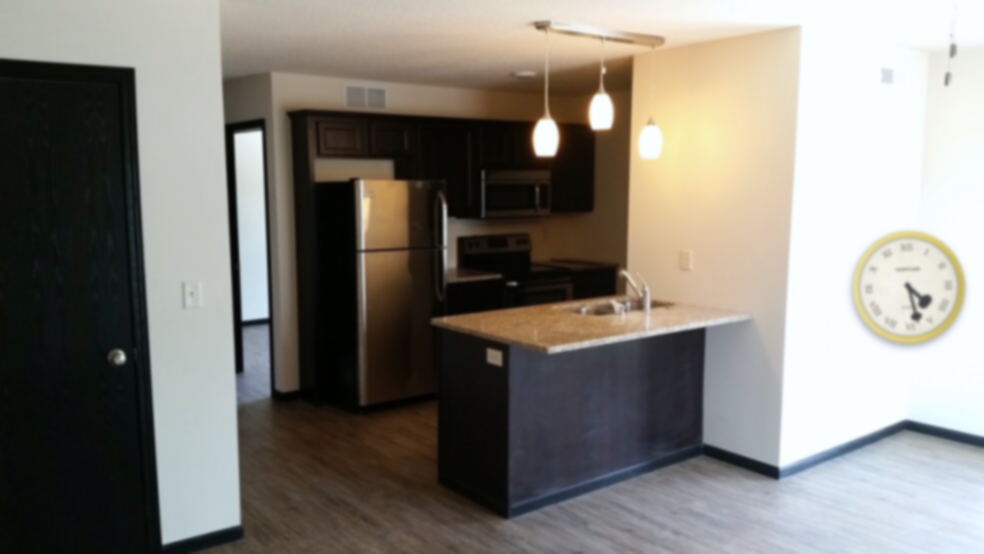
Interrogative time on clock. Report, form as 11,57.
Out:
4,28
